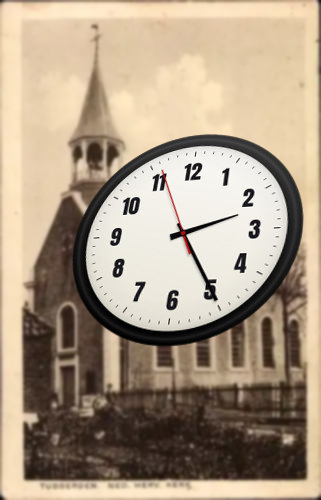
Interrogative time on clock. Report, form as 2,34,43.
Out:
2,24,56
